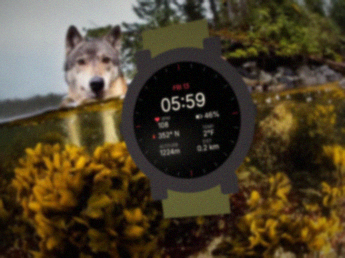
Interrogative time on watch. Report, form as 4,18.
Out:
5,59
